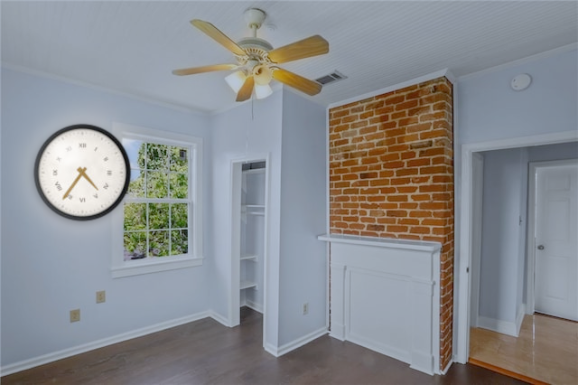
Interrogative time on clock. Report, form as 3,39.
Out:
4,36
